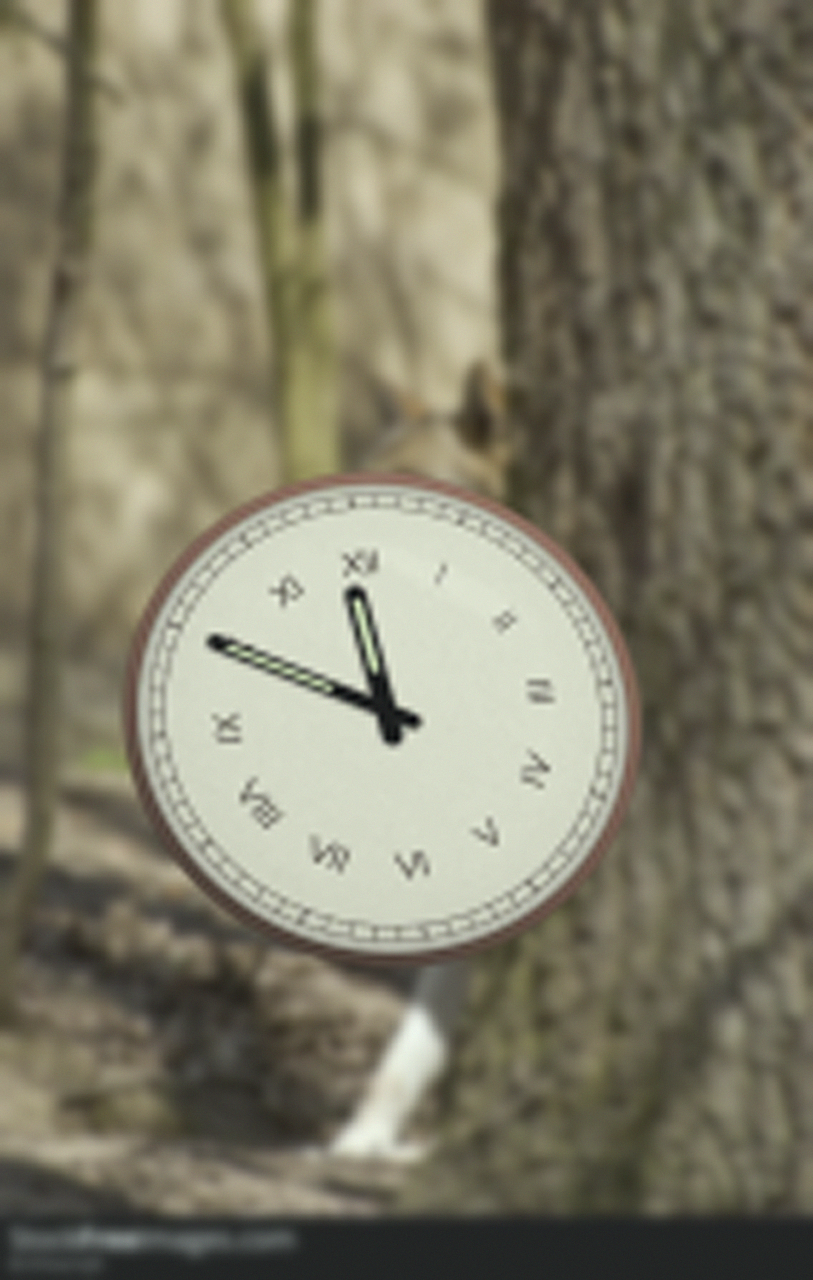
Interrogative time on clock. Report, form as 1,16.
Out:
11,50
